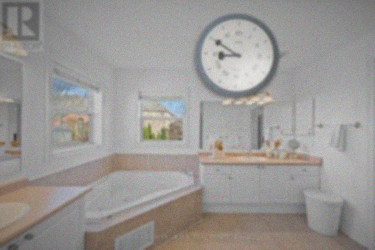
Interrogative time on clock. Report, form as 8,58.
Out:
8,50
